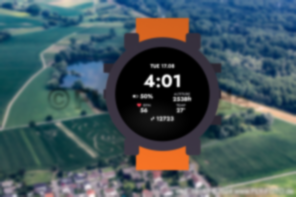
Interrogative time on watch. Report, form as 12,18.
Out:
4,01
